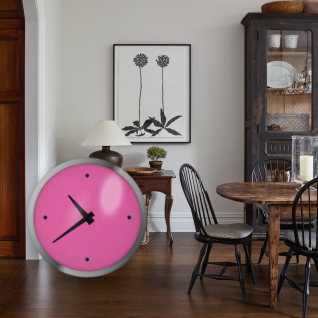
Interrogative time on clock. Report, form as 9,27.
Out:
10,39
